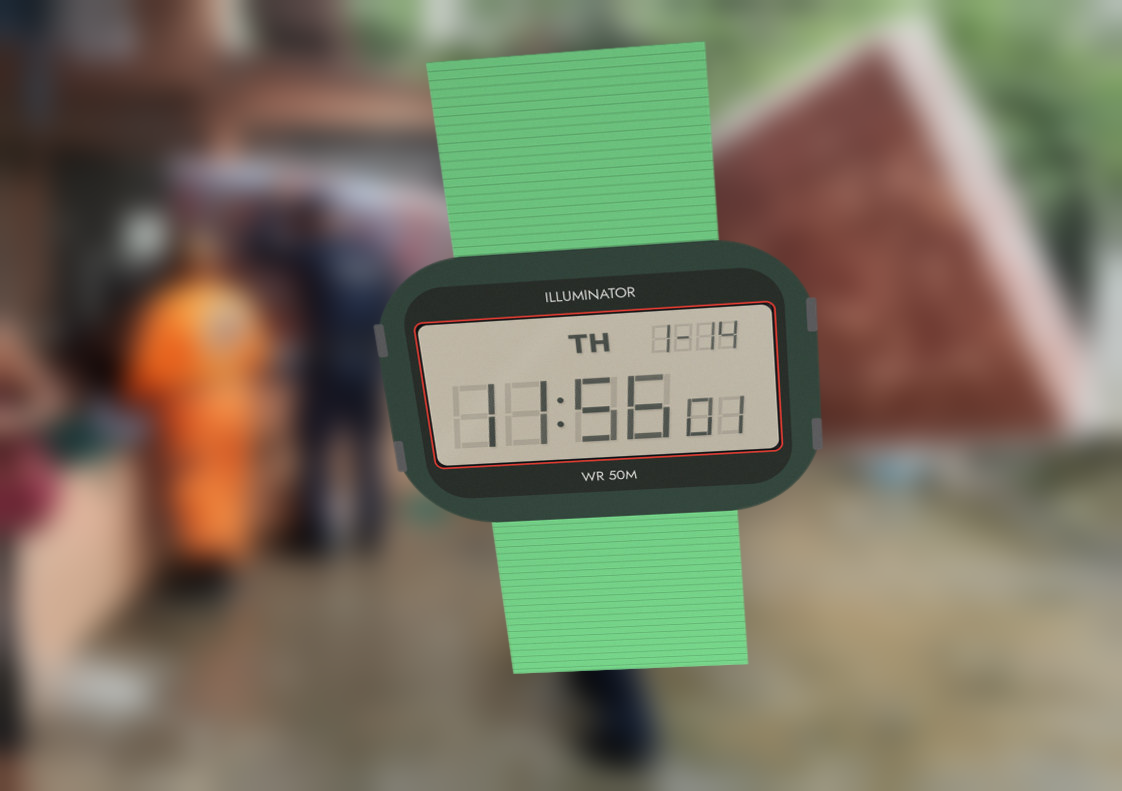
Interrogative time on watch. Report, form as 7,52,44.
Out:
11,56,01
